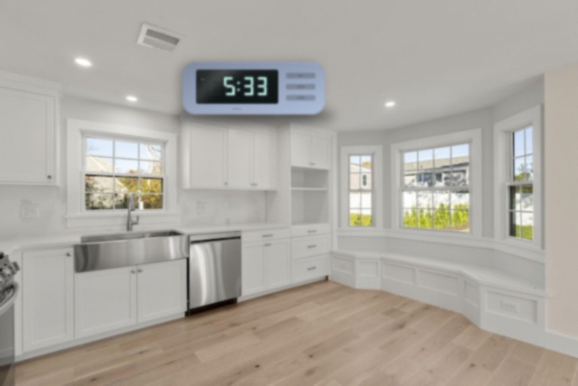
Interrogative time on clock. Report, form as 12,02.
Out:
5,33
